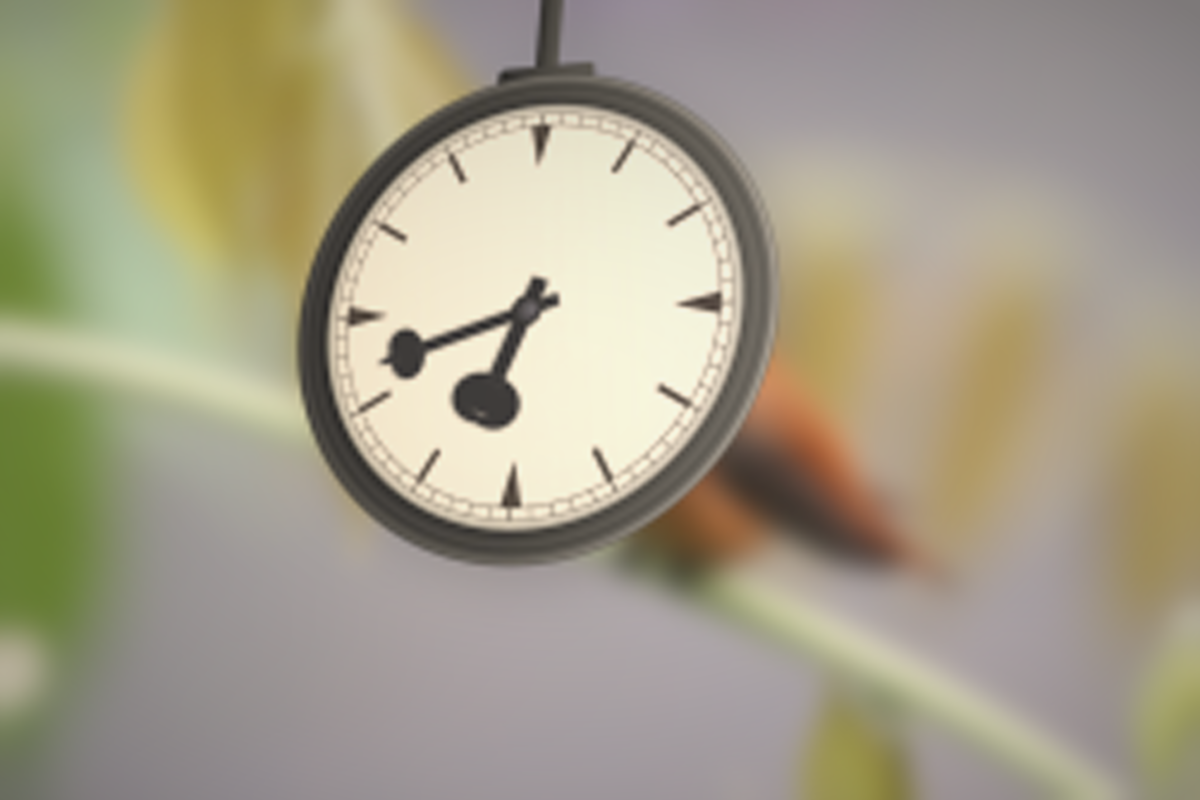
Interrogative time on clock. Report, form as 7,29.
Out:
6,42
